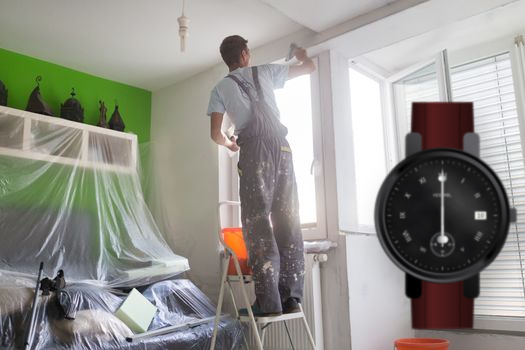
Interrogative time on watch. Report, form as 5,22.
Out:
6,00
